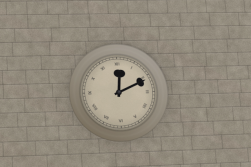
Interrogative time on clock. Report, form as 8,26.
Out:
12,11
